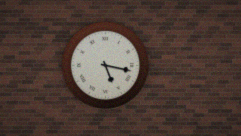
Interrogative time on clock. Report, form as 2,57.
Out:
5,17
